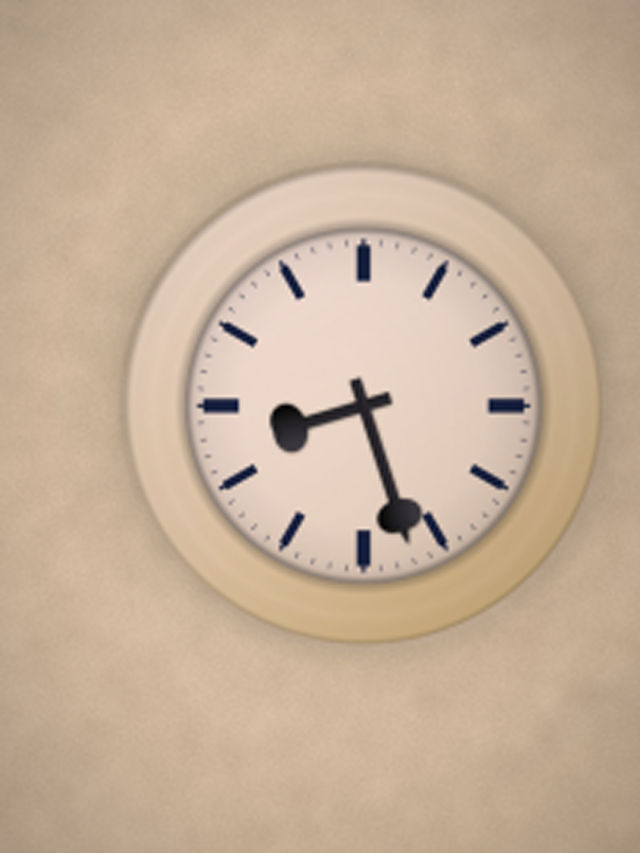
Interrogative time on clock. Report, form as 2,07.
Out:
8,27
